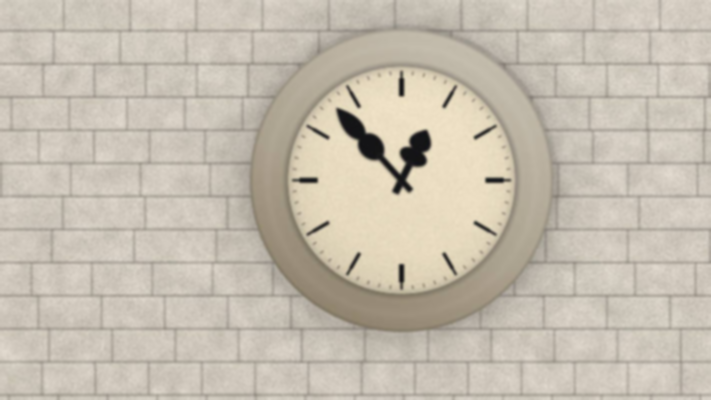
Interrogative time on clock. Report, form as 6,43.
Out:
12,53
